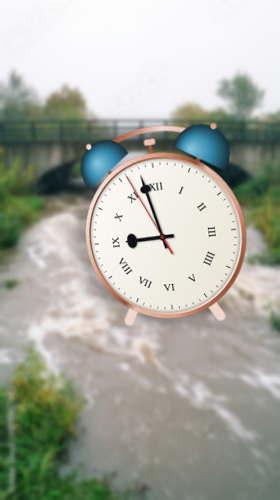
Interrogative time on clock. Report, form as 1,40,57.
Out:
8,57,56
